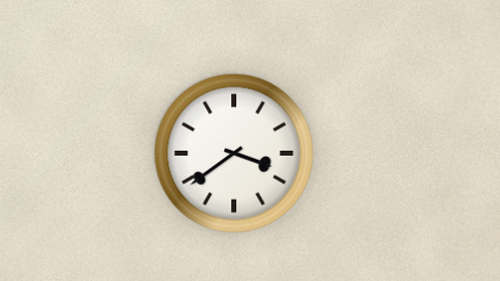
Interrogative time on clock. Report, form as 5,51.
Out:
3,39
